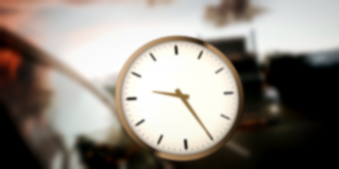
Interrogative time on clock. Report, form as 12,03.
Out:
9,25
